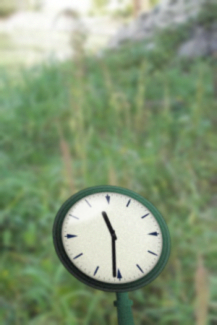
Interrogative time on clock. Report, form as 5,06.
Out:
11,31
